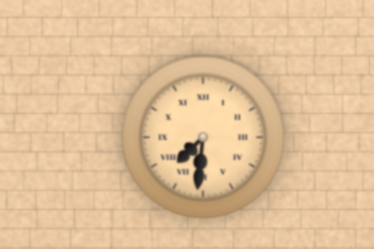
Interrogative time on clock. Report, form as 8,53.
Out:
7,31
